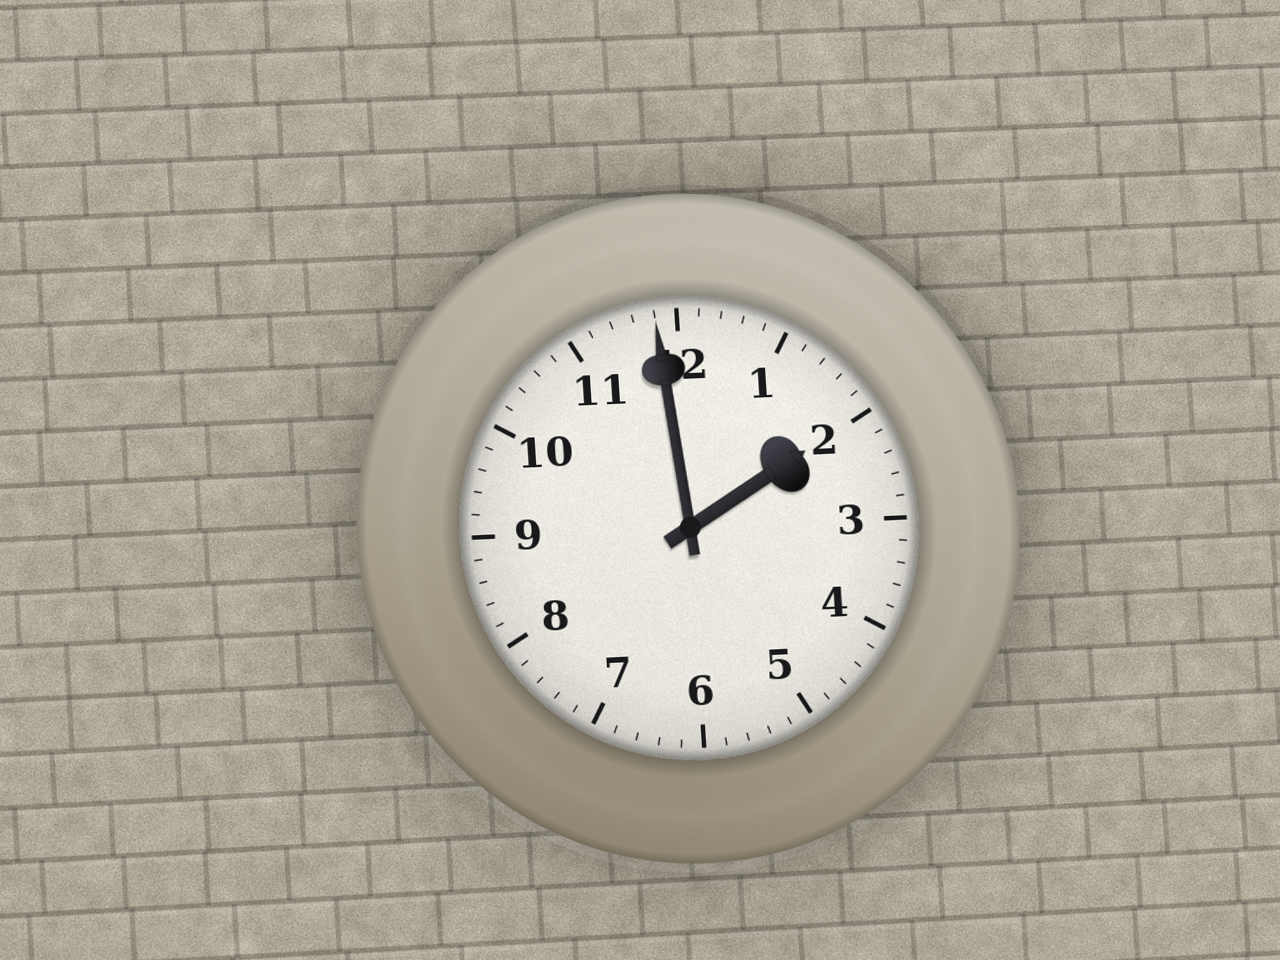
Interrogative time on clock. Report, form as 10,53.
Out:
1,59
